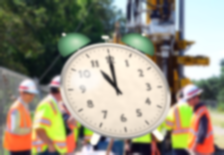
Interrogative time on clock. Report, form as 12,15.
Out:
11,00
